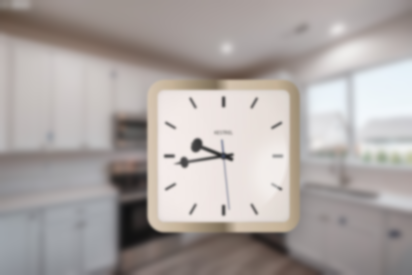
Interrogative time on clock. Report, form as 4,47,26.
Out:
9,43,29
